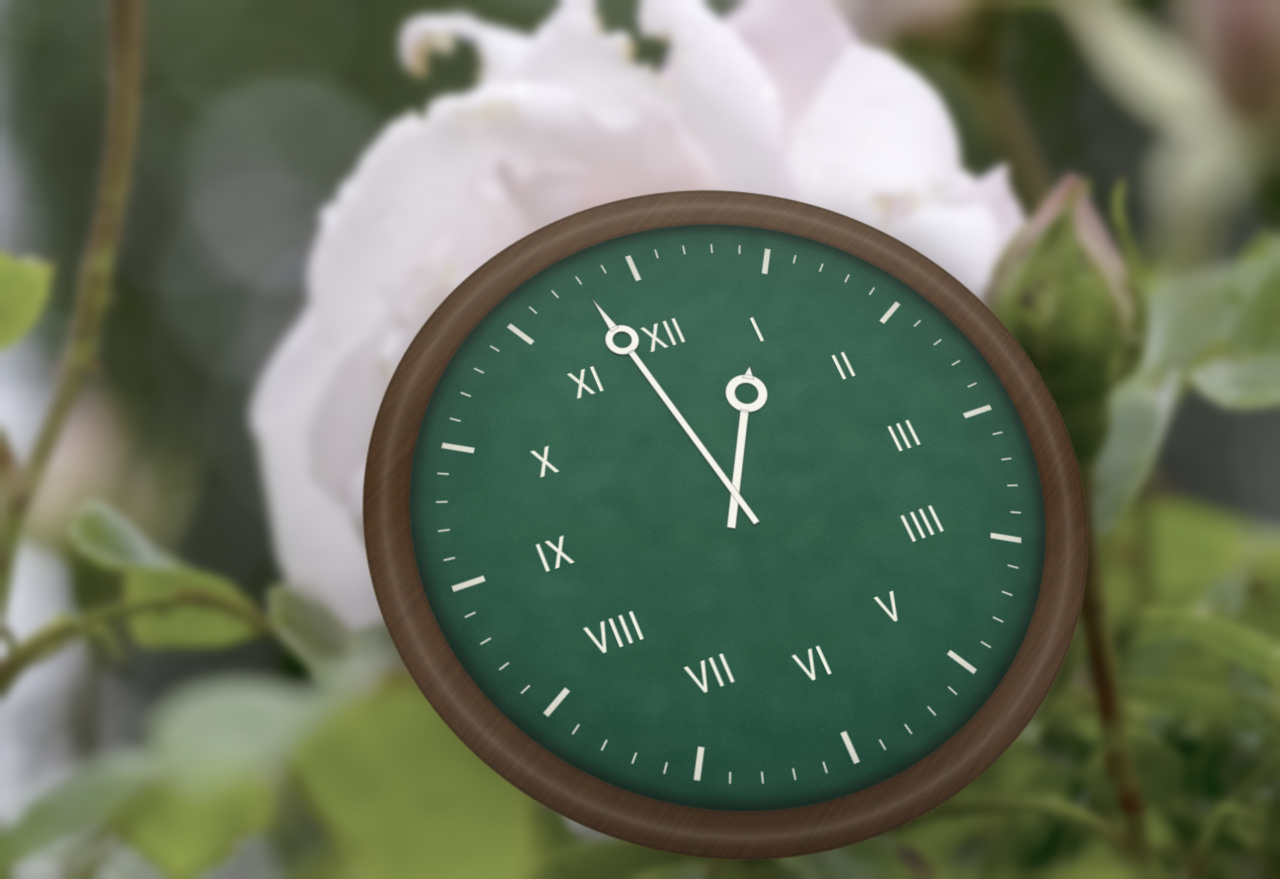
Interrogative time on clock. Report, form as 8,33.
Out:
12,58
